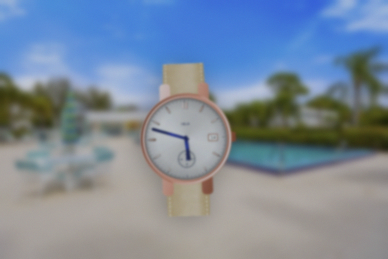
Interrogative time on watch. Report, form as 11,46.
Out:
5,48
